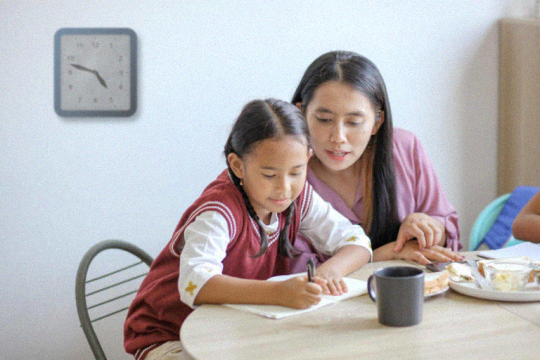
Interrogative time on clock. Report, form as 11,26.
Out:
4,48
